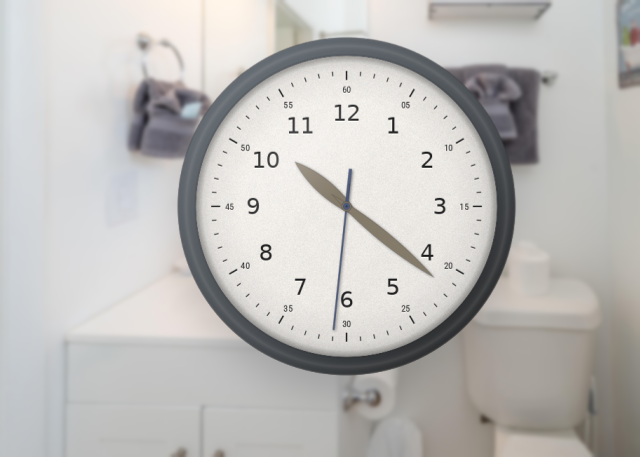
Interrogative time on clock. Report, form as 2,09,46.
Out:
10,21,31
